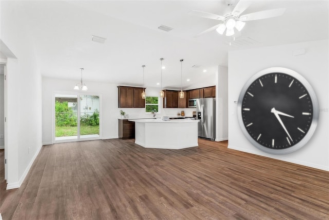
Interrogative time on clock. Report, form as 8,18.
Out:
3,24
